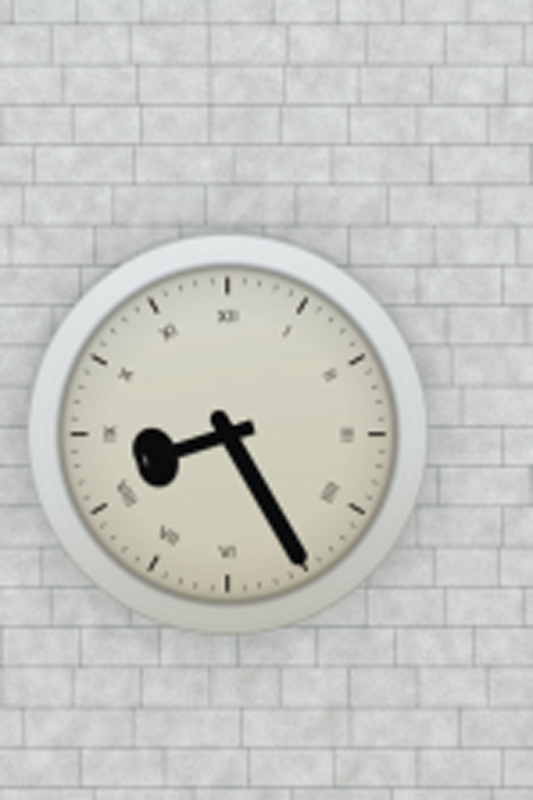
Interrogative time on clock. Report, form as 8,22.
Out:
8,25
